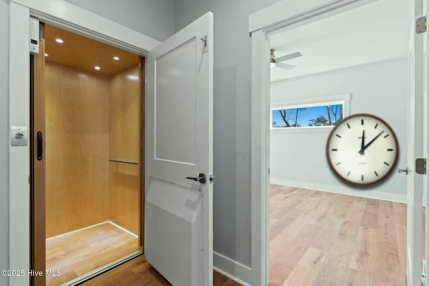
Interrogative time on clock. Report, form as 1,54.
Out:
12,08
